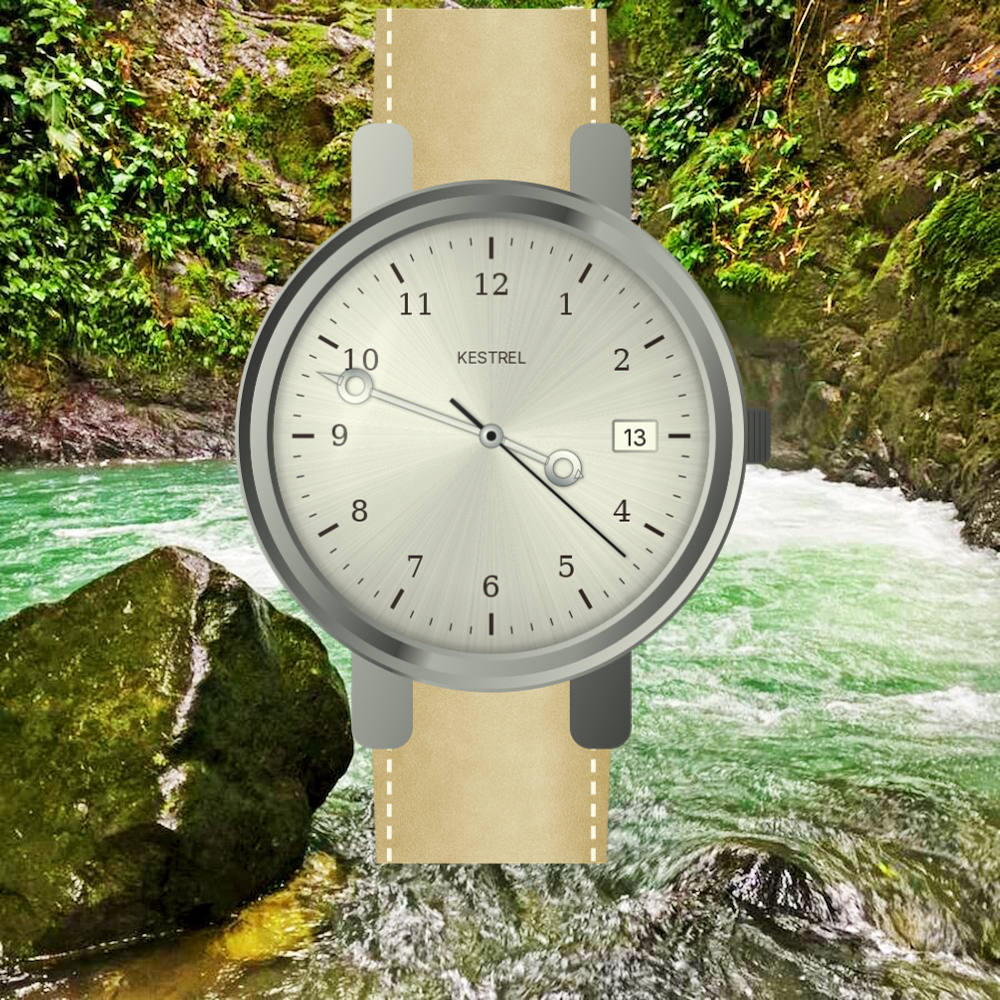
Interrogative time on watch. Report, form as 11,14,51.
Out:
3,48,22
